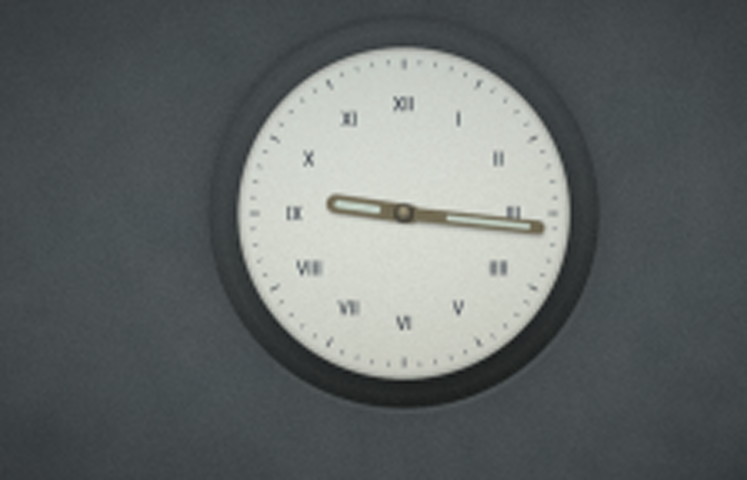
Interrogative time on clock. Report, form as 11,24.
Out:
9,16
